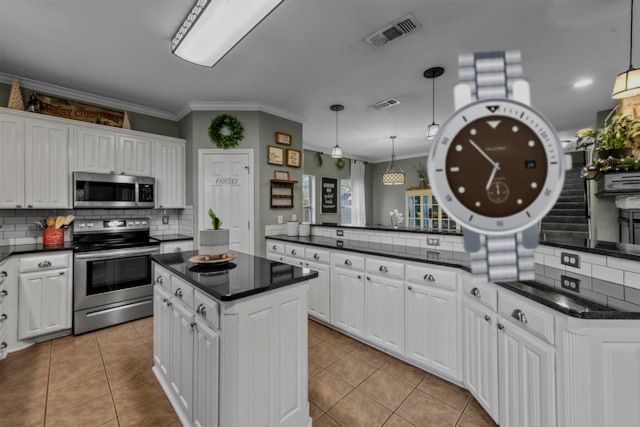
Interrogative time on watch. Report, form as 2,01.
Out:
6,53
